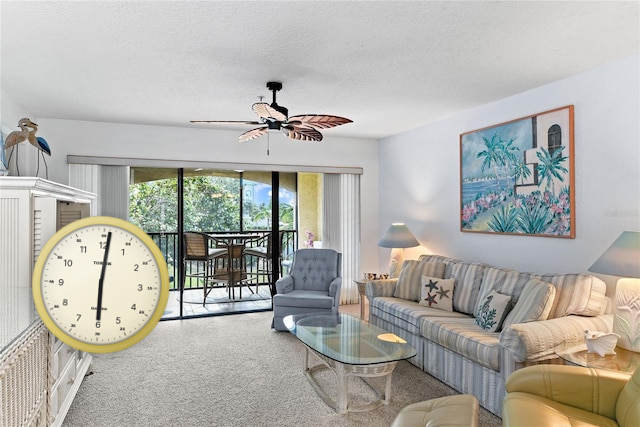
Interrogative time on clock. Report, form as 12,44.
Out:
6,01
